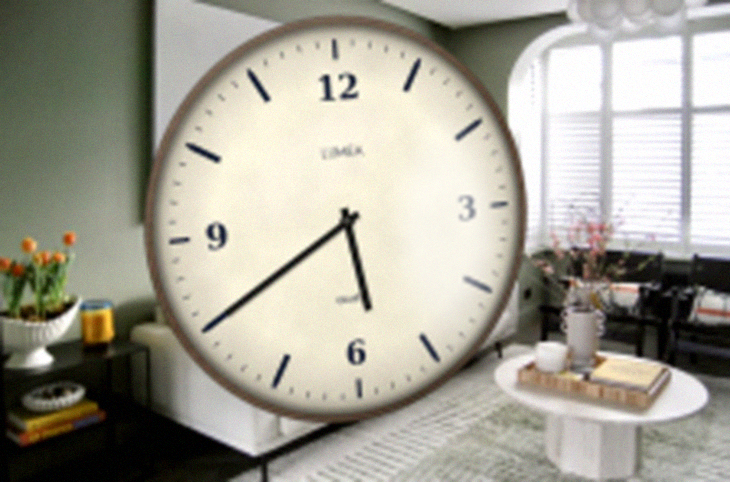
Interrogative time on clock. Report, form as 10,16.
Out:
5,40
